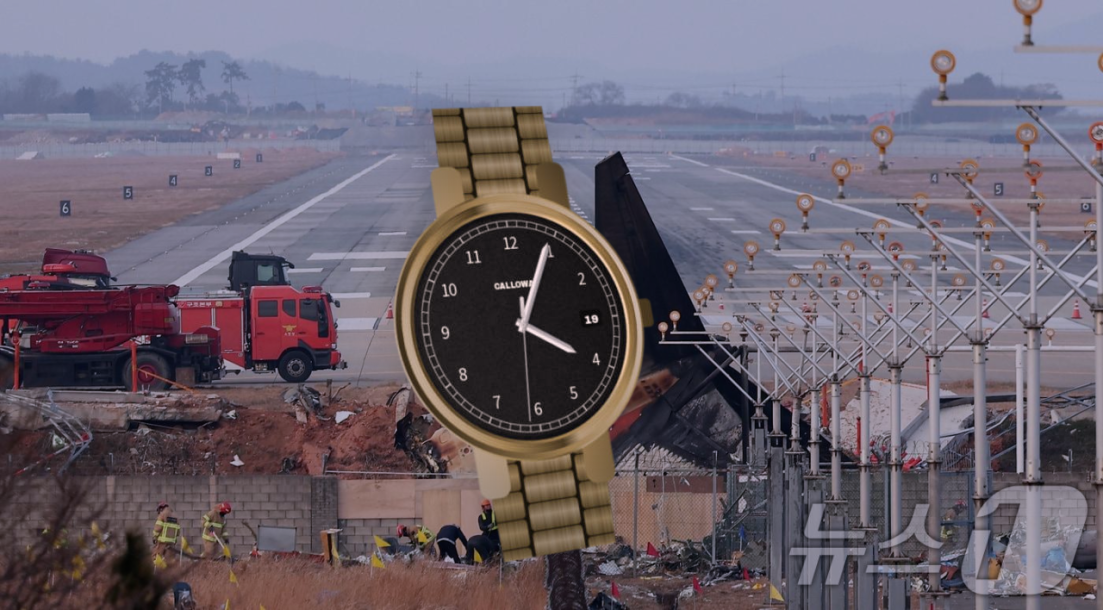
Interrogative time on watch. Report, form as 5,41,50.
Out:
4,04,31
